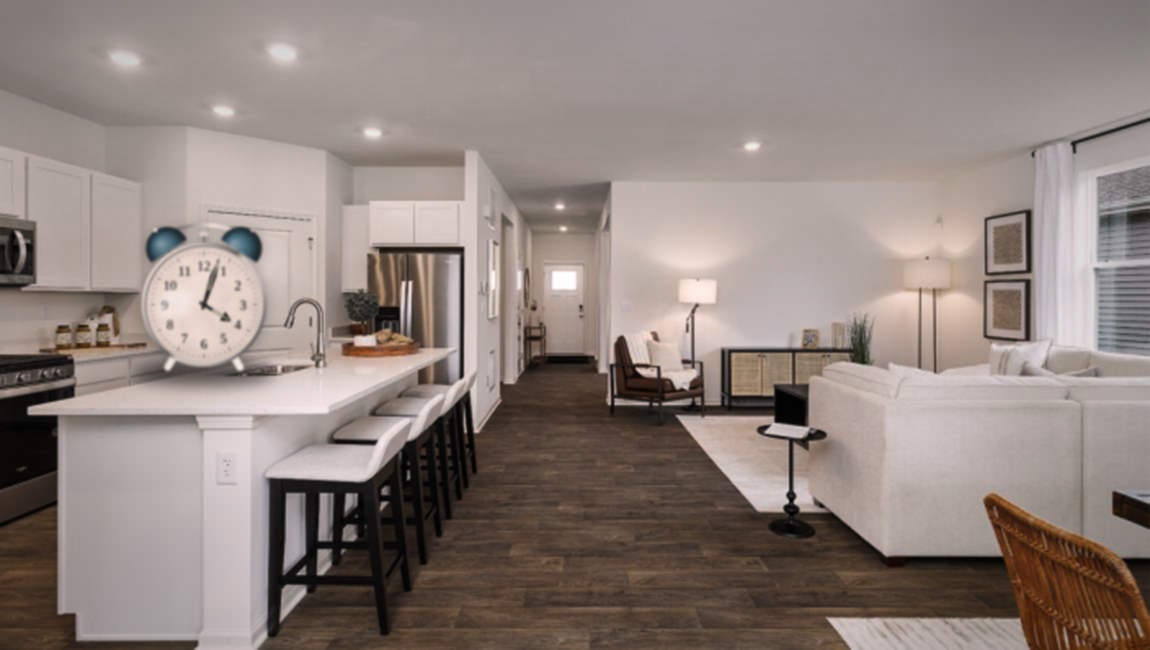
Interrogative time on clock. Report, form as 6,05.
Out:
4,03
